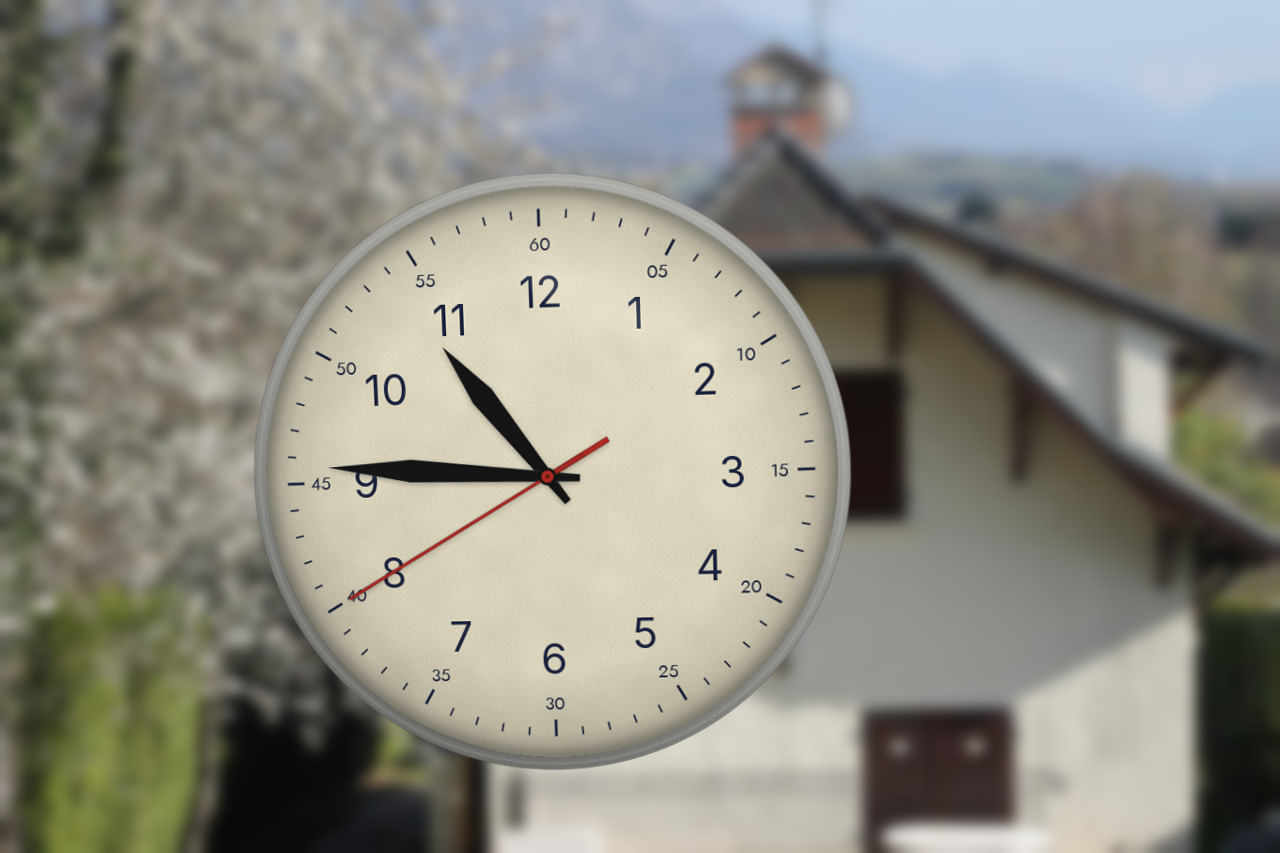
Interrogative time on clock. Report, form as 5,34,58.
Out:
10,45,40
